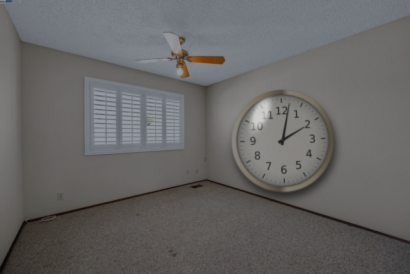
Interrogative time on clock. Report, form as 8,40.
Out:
2,02
